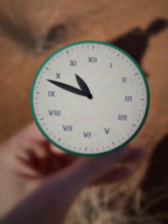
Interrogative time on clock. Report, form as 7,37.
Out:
10,48
